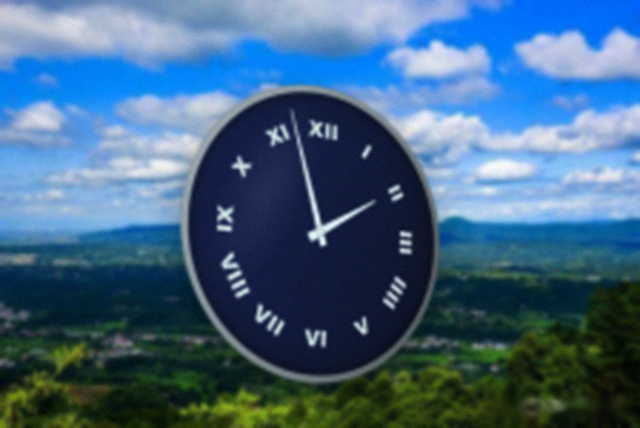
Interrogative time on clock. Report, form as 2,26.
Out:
1,57
